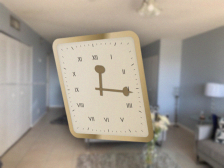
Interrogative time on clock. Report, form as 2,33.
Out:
12,16
